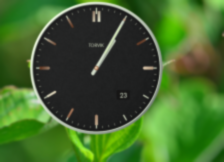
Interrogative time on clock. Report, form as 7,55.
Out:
1,05
